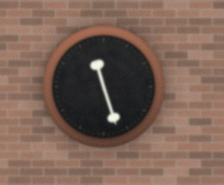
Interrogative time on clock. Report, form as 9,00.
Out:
11,27
